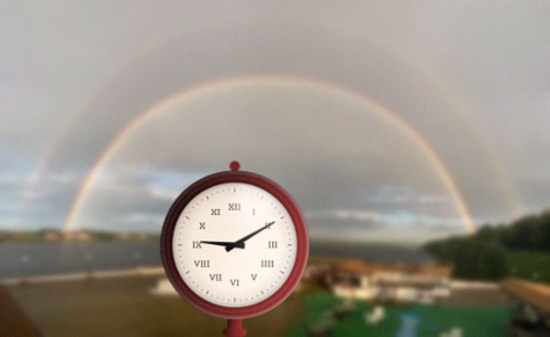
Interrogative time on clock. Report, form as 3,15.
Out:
9,10
